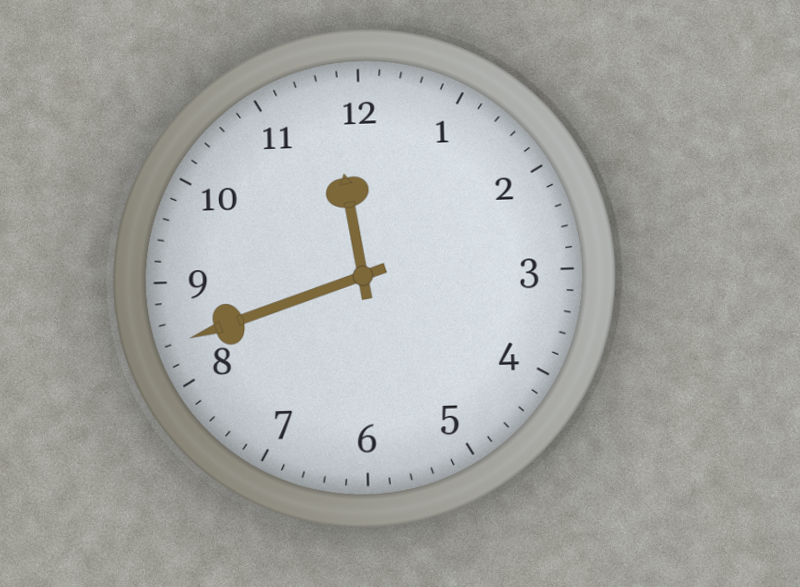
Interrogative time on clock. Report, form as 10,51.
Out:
11,42
